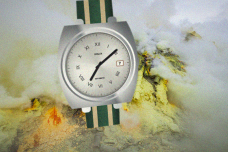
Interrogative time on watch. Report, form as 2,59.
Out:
7,09
